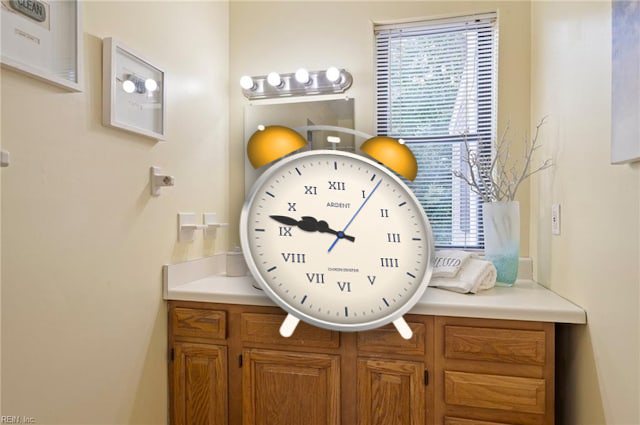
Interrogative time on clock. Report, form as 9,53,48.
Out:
9,47,06
